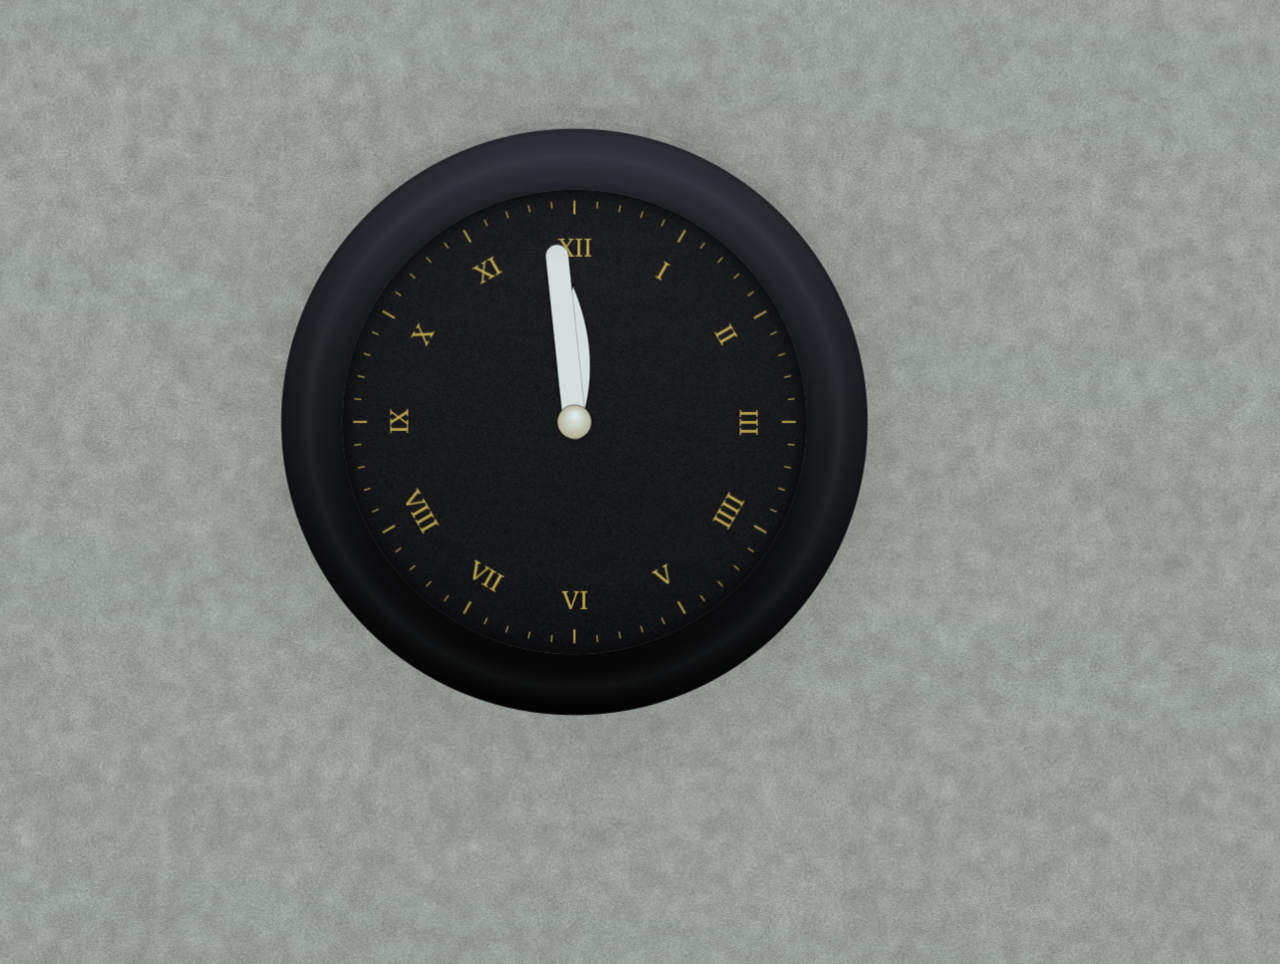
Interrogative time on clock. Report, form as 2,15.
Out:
11,59
